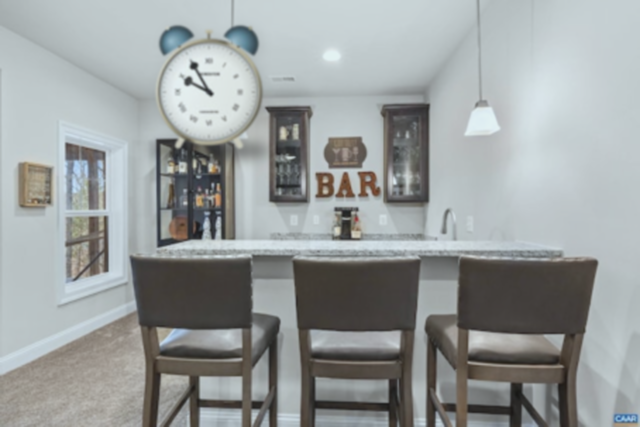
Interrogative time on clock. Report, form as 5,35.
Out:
9,55
